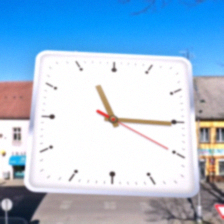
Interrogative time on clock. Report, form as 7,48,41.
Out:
11,15,20
